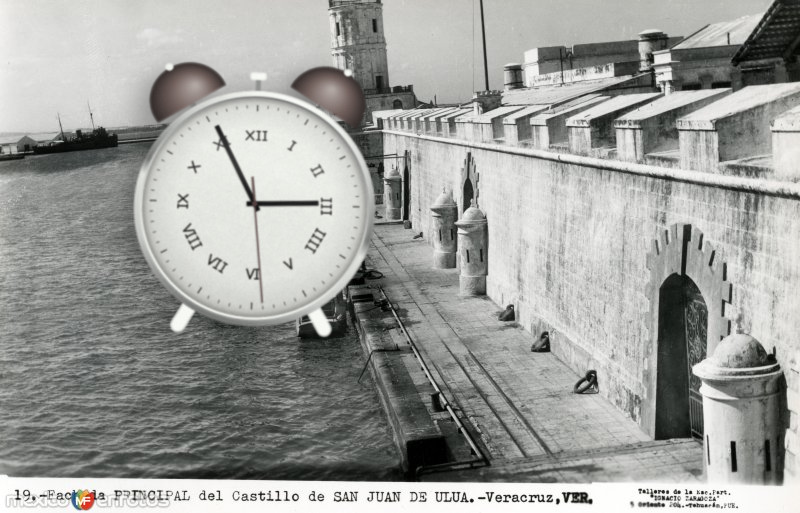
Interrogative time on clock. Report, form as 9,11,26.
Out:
2,55,29
